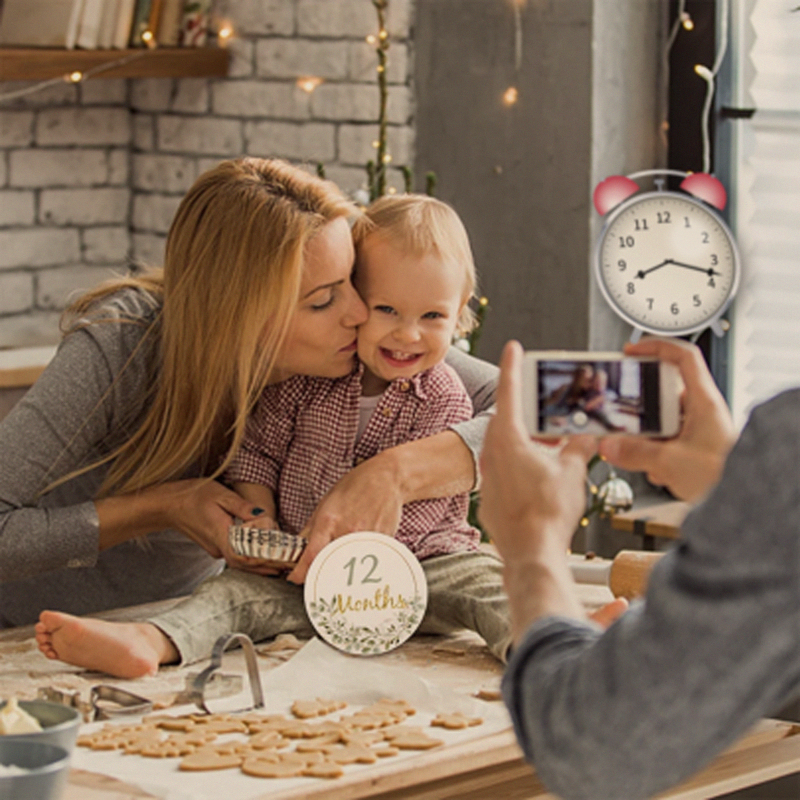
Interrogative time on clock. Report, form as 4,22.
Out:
8,18
